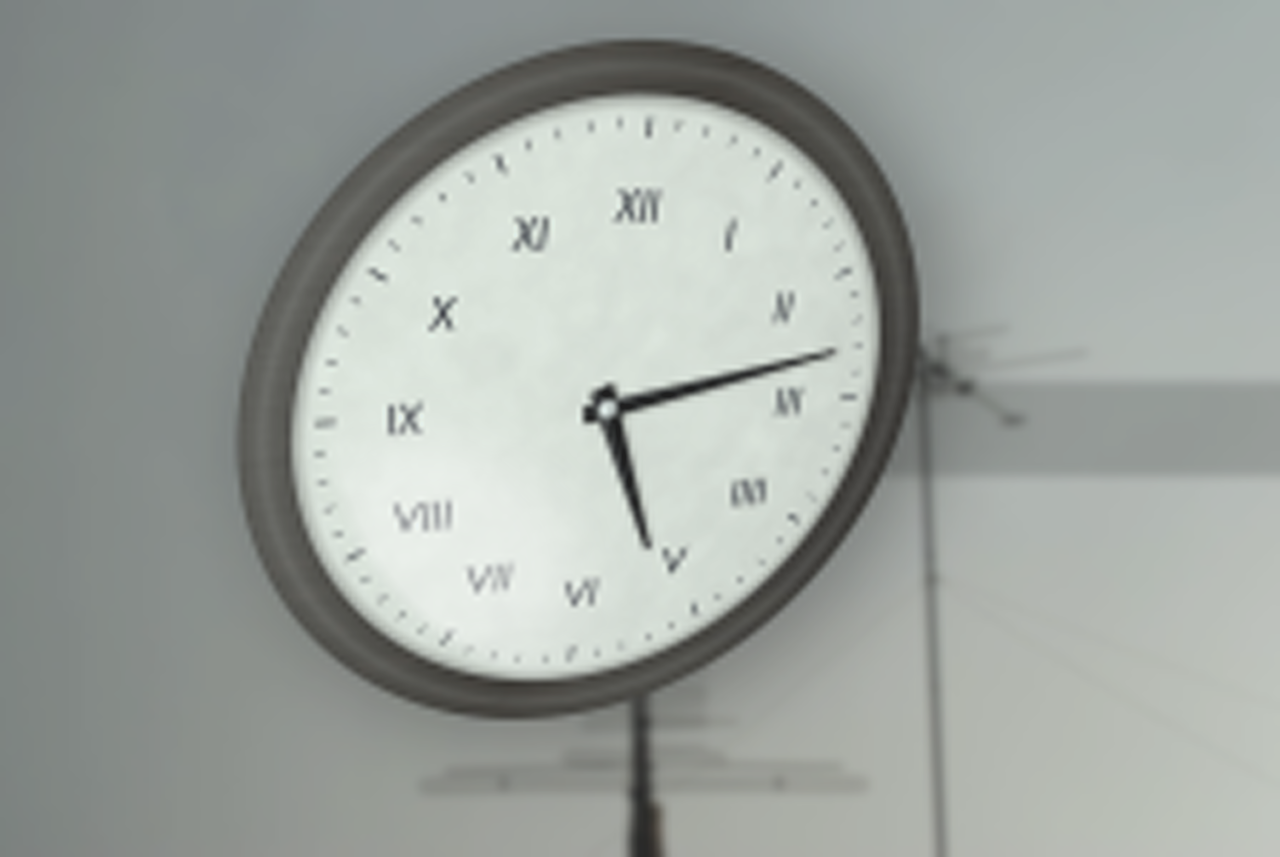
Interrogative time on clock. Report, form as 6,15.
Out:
5,13
